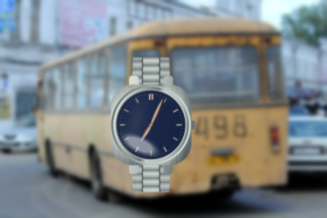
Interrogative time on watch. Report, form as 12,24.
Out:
7,04
